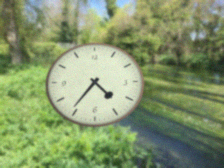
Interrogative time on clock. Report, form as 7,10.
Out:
4,36
